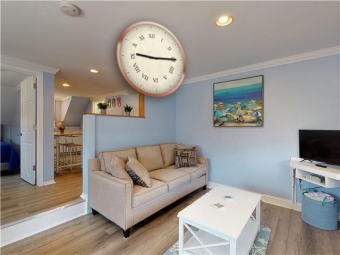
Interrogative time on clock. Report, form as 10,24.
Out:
9,15
